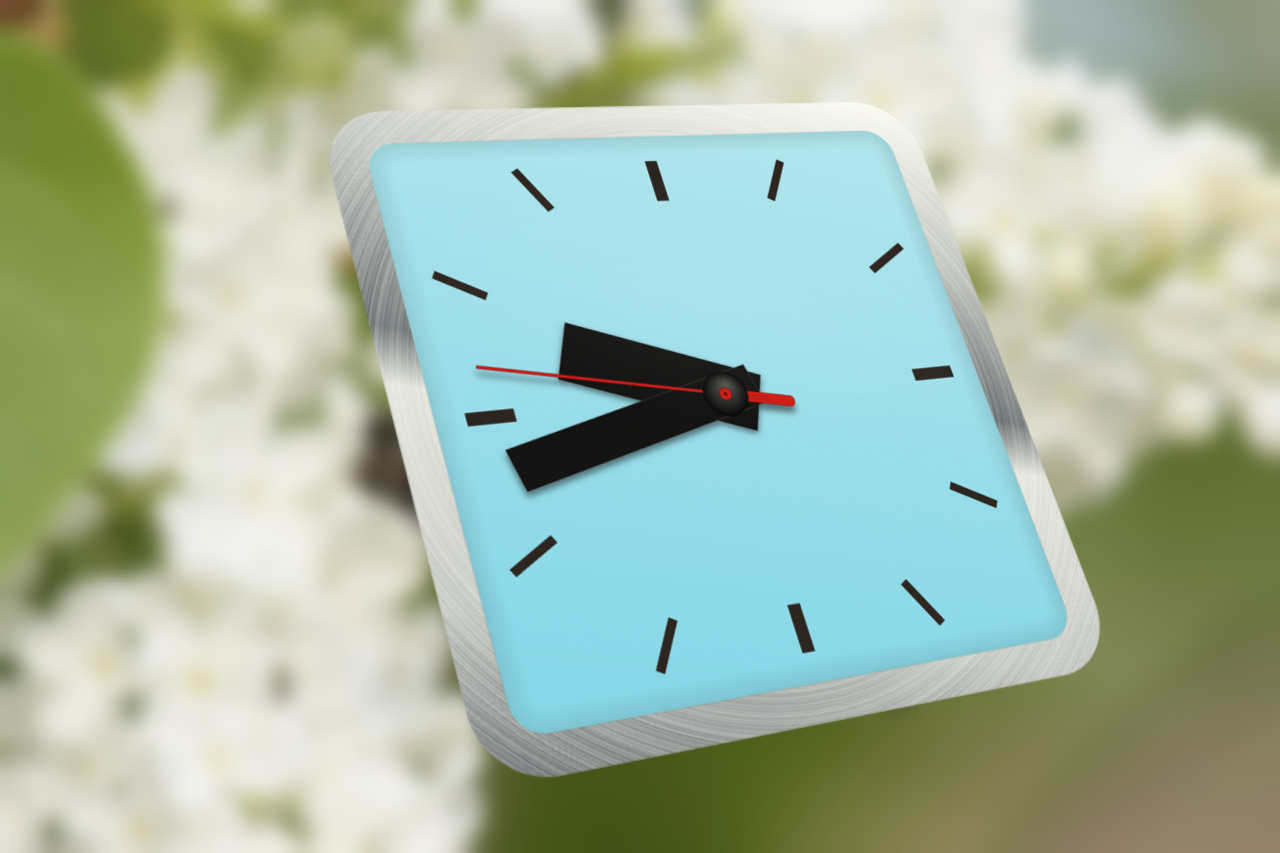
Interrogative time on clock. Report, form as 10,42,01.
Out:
9,42,47
